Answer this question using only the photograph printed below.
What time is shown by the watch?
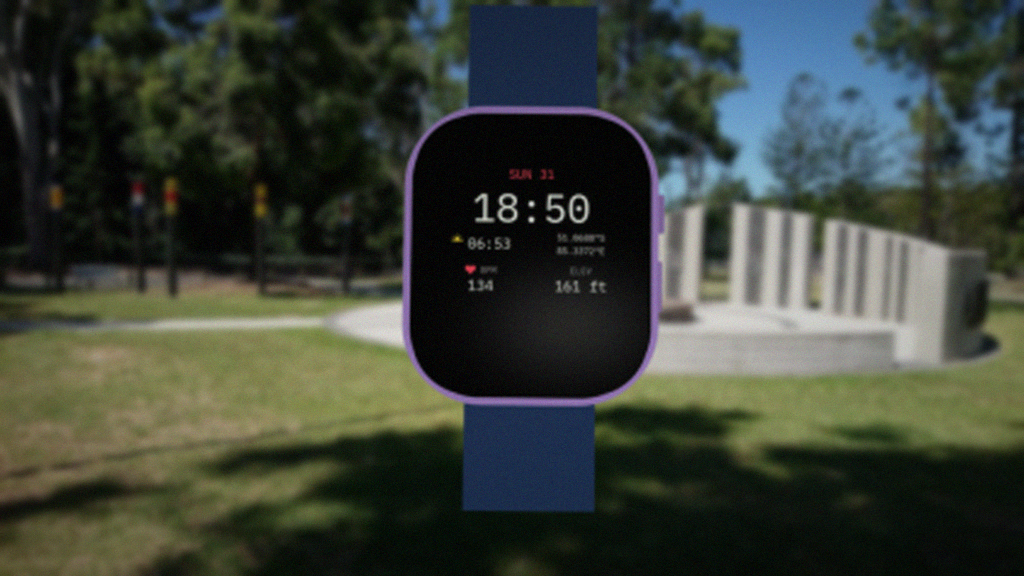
18:50
